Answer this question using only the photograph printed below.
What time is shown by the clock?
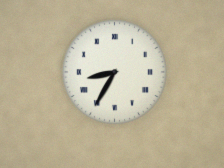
8:35
